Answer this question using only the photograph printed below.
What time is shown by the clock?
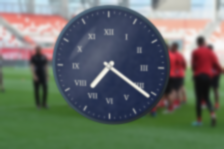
7:21
